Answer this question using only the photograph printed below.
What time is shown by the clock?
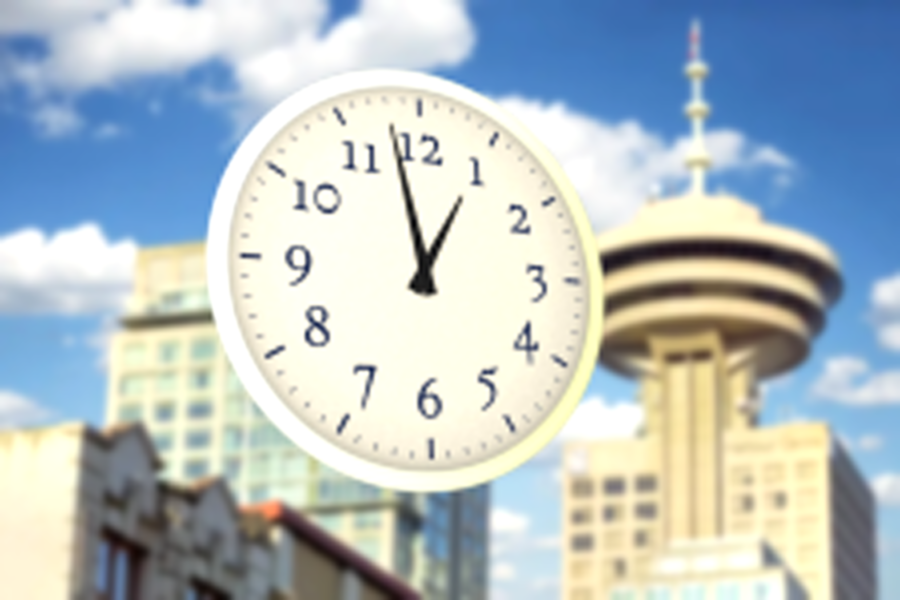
12:58
